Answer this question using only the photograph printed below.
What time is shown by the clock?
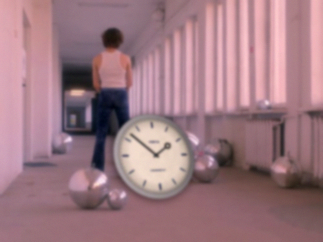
1:52
